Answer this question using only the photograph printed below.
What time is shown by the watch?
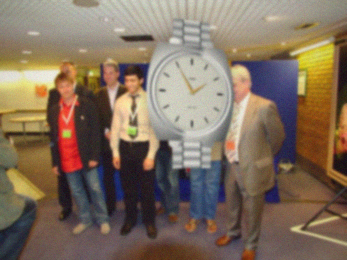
1:55
